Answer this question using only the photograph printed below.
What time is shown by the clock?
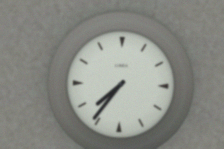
7:36
